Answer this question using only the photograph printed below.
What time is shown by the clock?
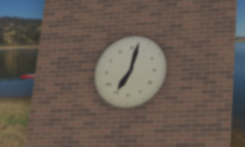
7:02
